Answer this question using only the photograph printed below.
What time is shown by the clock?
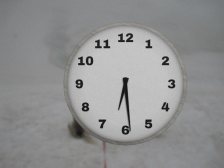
6:29
